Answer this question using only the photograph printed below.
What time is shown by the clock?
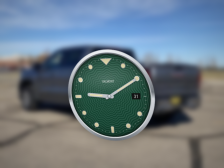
9:10
